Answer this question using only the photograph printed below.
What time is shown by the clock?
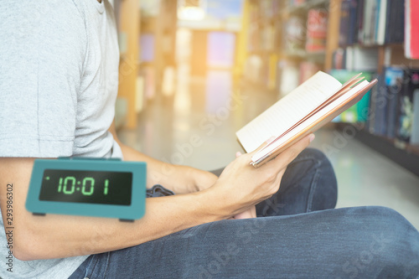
10:01
